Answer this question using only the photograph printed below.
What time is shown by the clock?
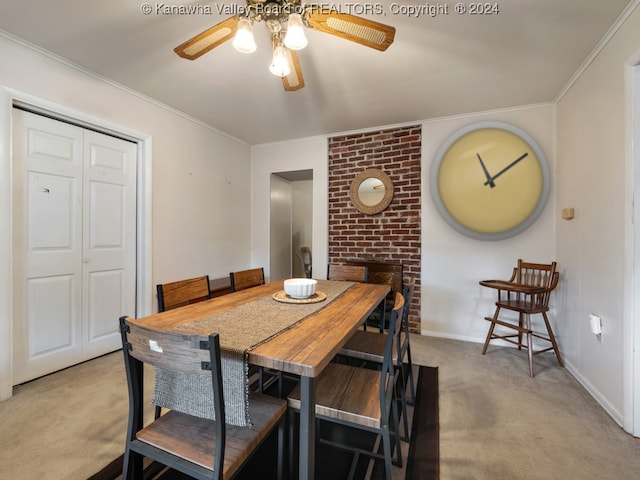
11:09
